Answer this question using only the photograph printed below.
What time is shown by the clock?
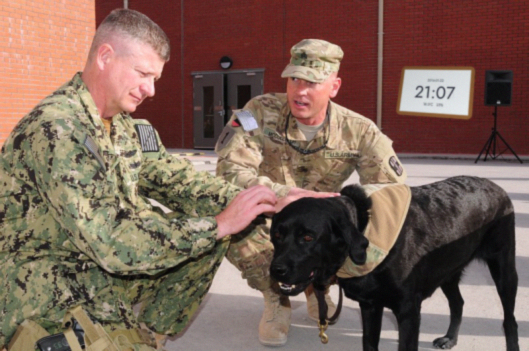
21:07
